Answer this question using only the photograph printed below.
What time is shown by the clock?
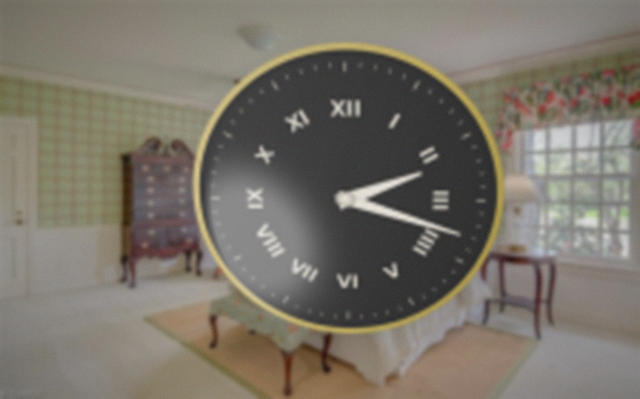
2:18
